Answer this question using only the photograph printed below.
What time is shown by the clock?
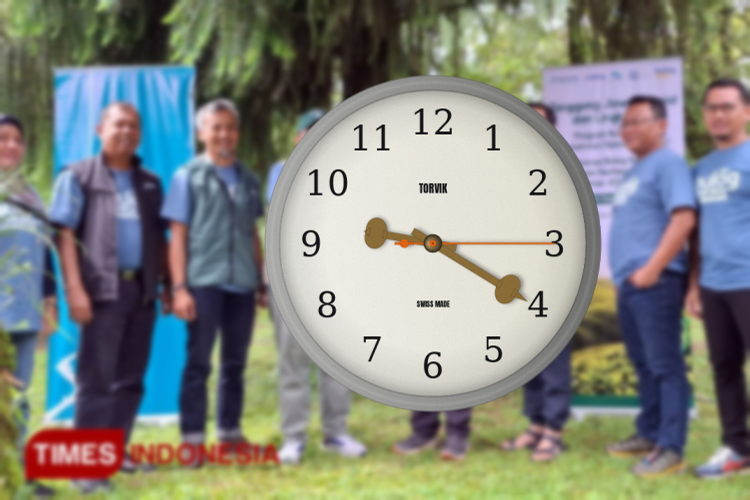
9:20:15
